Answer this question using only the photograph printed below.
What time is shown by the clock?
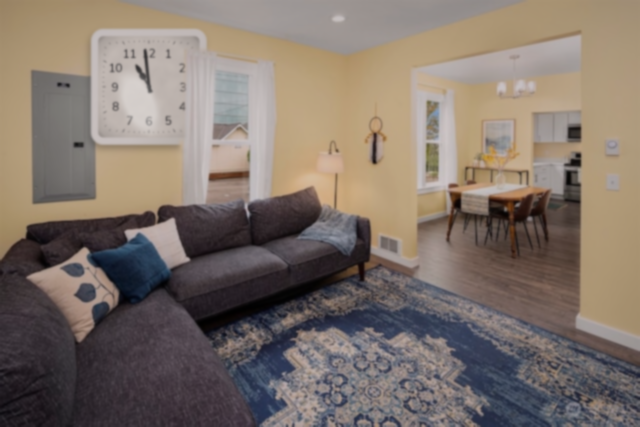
10:59
